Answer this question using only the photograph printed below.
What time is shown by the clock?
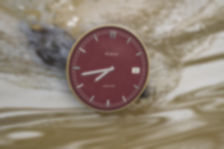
7:43
